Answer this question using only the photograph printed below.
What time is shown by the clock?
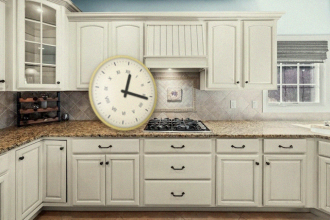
12:16
